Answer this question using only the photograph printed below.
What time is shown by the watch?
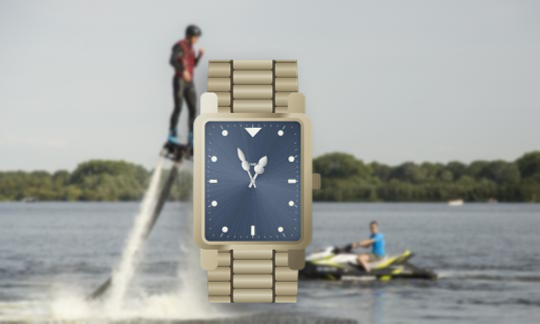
12:56
